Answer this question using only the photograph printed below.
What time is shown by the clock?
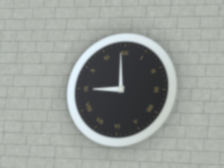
8:59
